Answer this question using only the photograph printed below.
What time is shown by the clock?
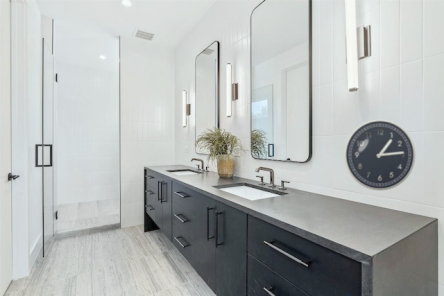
1:14
